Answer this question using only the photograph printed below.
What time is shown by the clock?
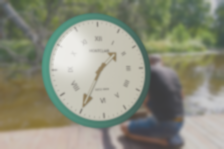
1:35
